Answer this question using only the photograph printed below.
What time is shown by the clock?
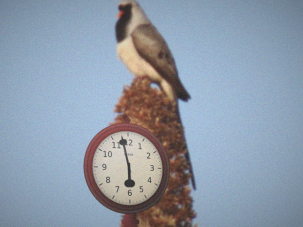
5:58
